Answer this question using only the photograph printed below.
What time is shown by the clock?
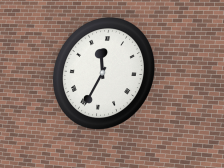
11:34
